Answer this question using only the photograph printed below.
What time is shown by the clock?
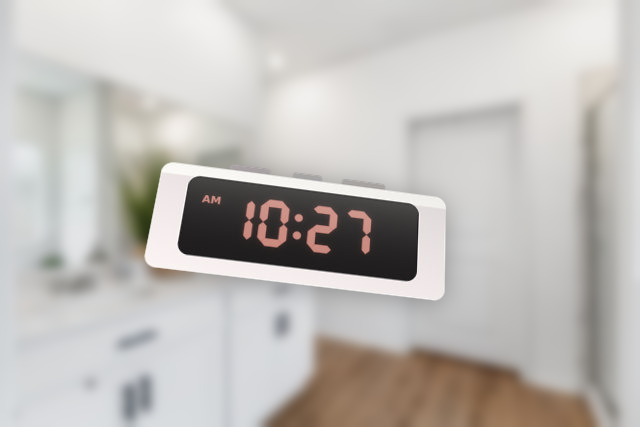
10:27
